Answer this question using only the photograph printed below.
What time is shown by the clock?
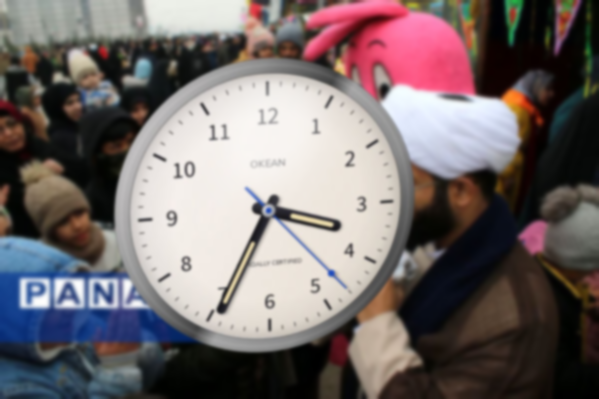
3:34:23
